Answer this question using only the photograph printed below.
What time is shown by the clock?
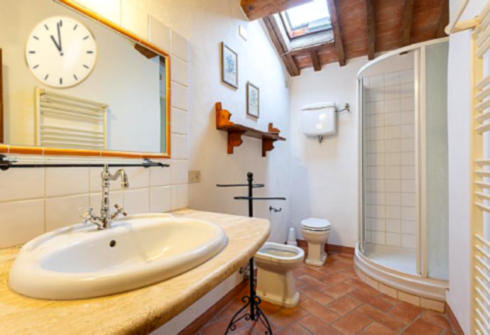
10:59
